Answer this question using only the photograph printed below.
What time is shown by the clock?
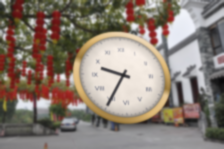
9:35
